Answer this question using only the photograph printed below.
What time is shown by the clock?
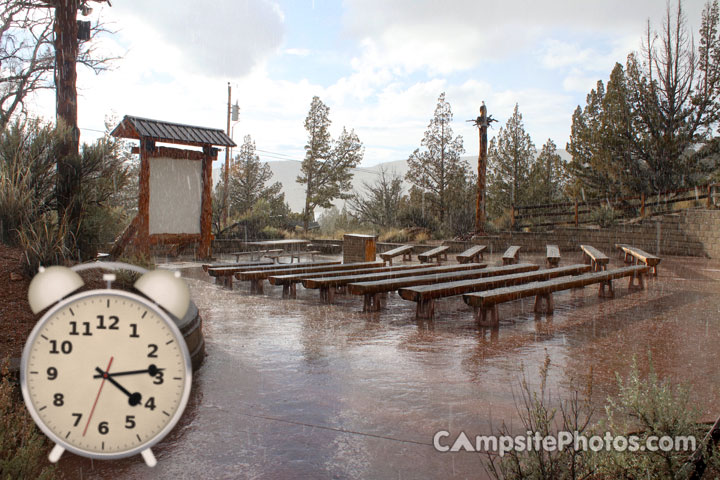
4:13:33
